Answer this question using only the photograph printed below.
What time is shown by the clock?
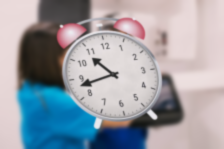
10:43
